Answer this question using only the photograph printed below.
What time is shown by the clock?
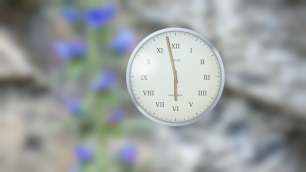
5:58
